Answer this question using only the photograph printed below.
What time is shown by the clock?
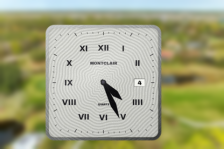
4:26
